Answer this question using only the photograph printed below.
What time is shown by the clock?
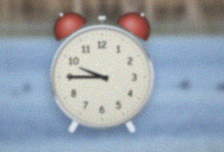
9:45
